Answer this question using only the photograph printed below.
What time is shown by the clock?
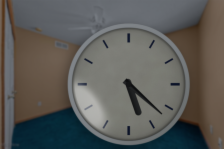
5:22
